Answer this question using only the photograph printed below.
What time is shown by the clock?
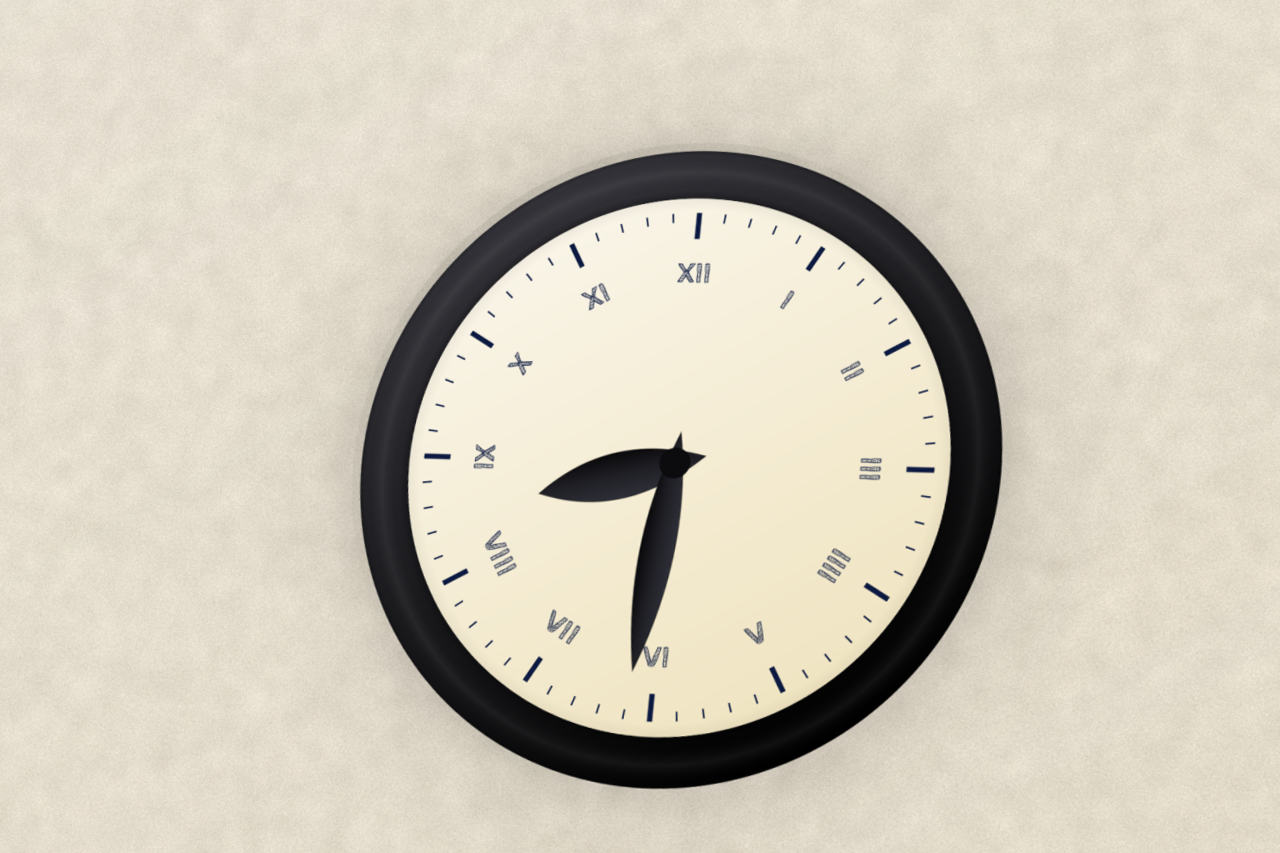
8:31
